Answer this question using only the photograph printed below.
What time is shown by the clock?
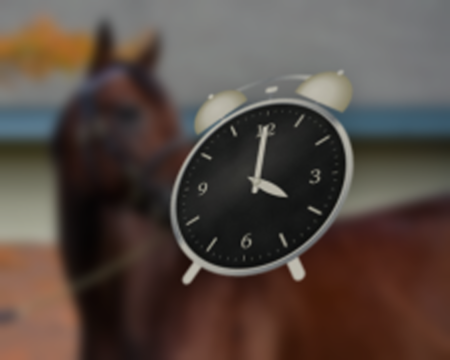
4:00
